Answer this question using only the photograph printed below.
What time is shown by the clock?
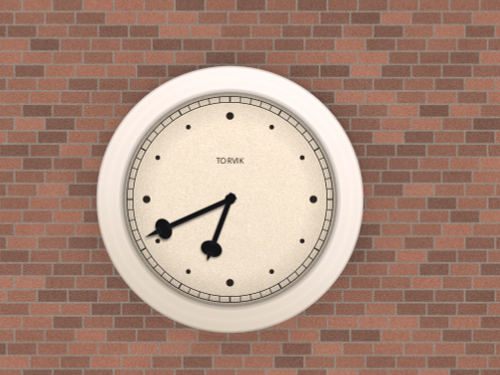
6:41
